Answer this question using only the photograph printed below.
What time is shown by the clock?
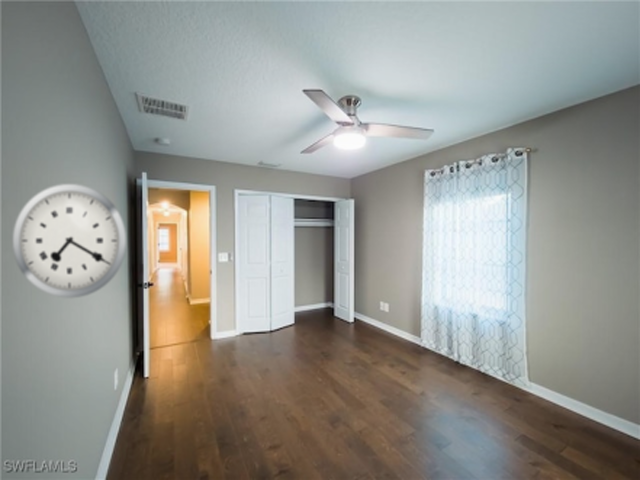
7:20
